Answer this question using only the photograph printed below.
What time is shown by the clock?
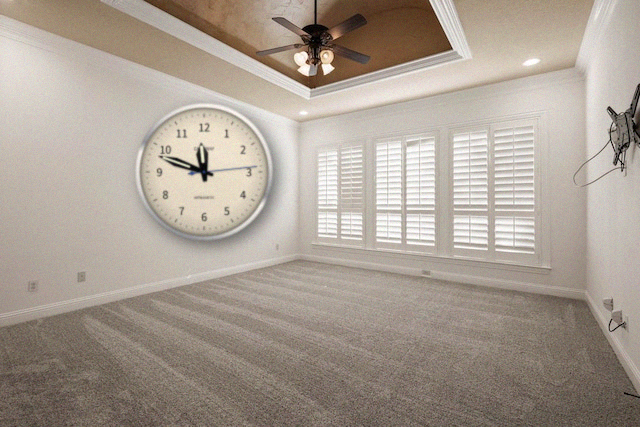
11:48:14
